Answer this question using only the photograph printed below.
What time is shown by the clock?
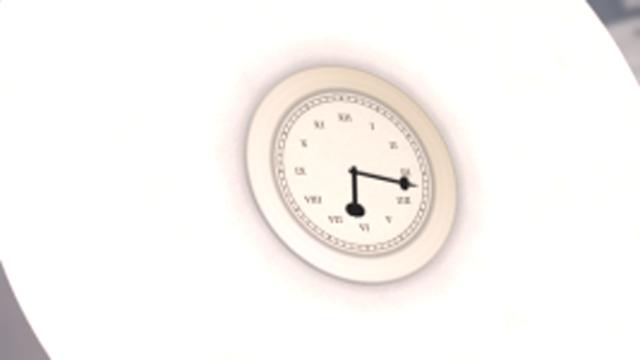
6:17
